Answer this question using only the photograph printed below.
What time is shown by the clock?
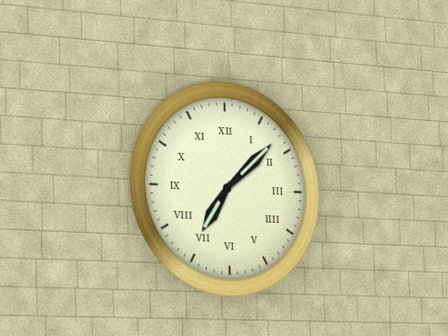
7:08
